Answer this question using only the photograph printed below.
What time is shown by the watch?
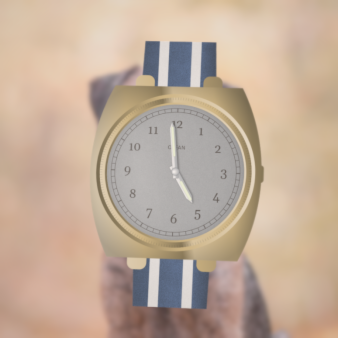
4:59
